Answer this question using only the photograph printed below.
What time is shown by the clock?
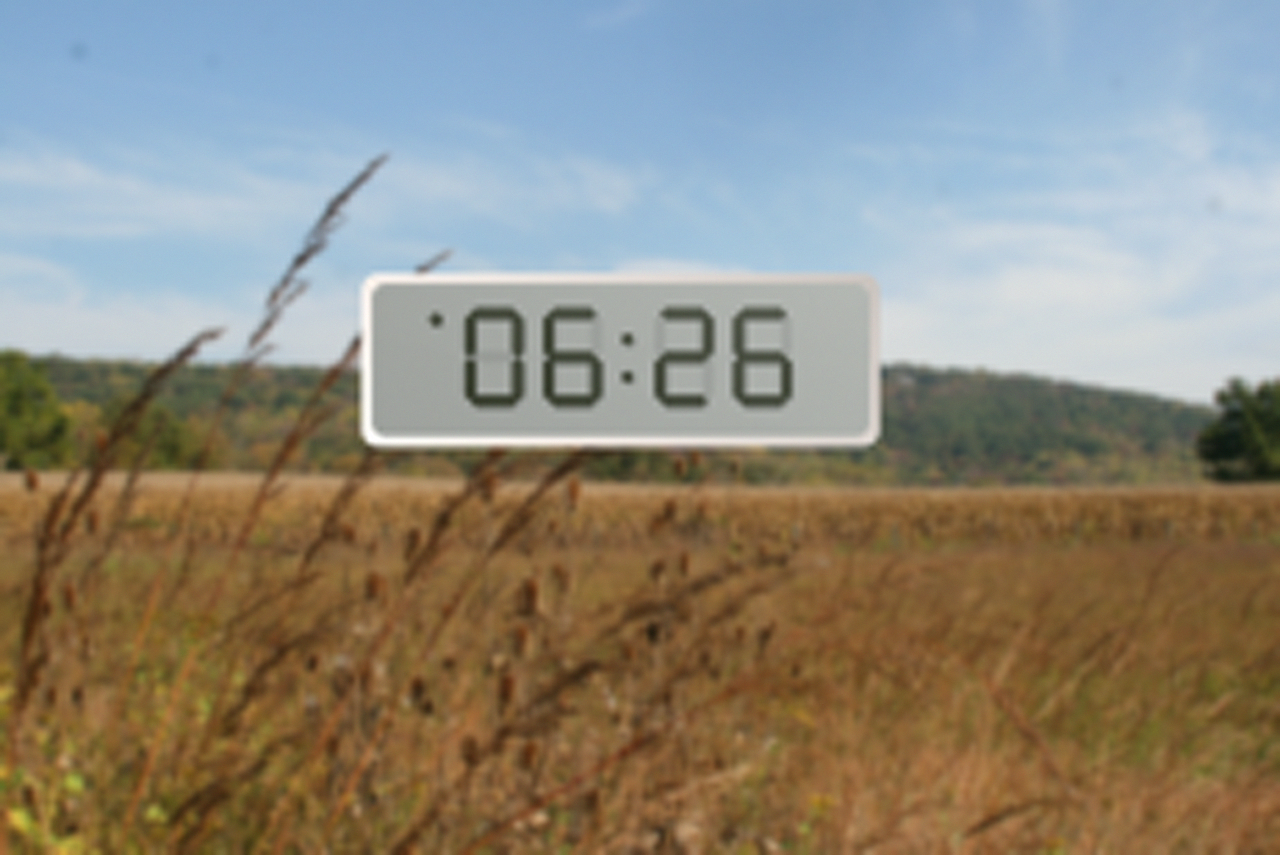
6:26
